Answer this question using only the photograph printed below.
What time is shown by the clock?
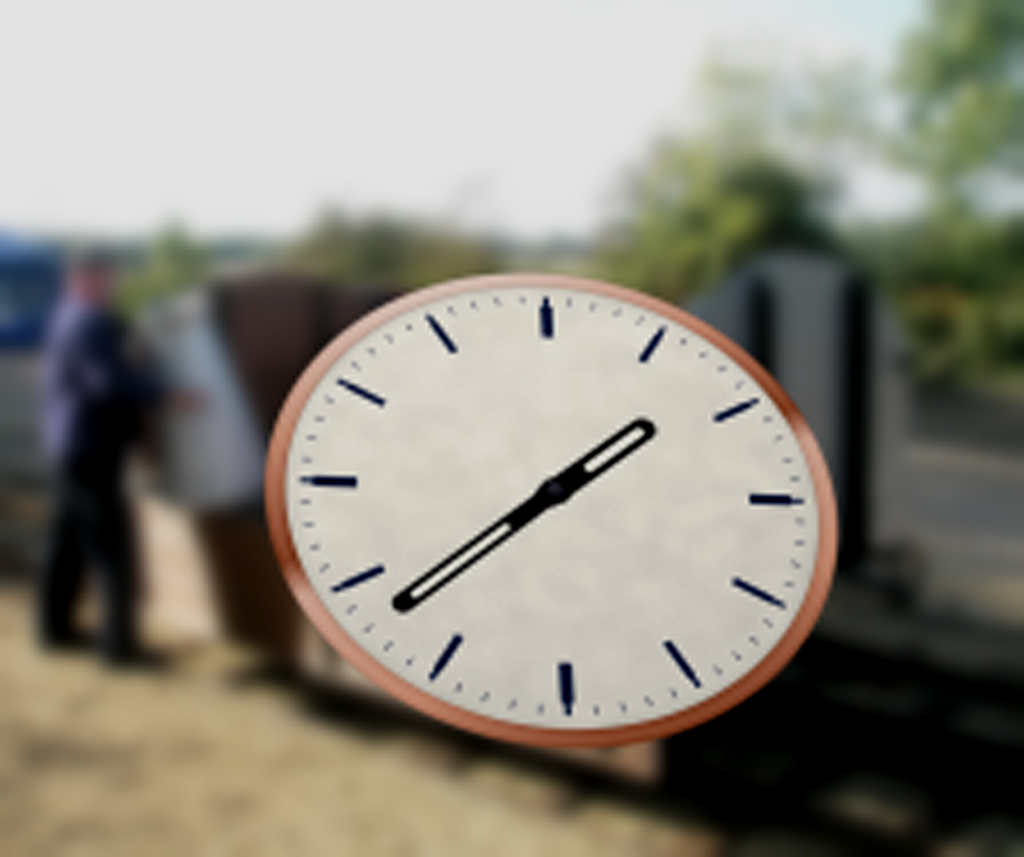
1:38
